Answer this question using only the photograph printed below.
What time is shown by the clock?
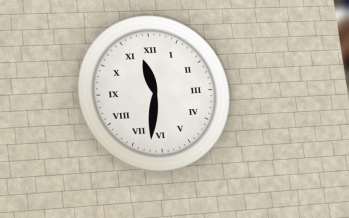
11:32
